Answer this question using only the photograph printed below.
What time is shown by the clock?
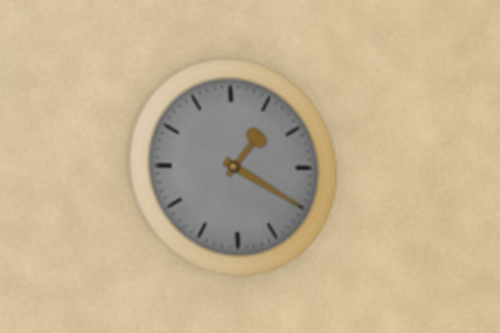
1:20
